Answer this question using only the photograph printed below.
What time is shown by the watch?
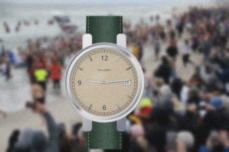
9:14
